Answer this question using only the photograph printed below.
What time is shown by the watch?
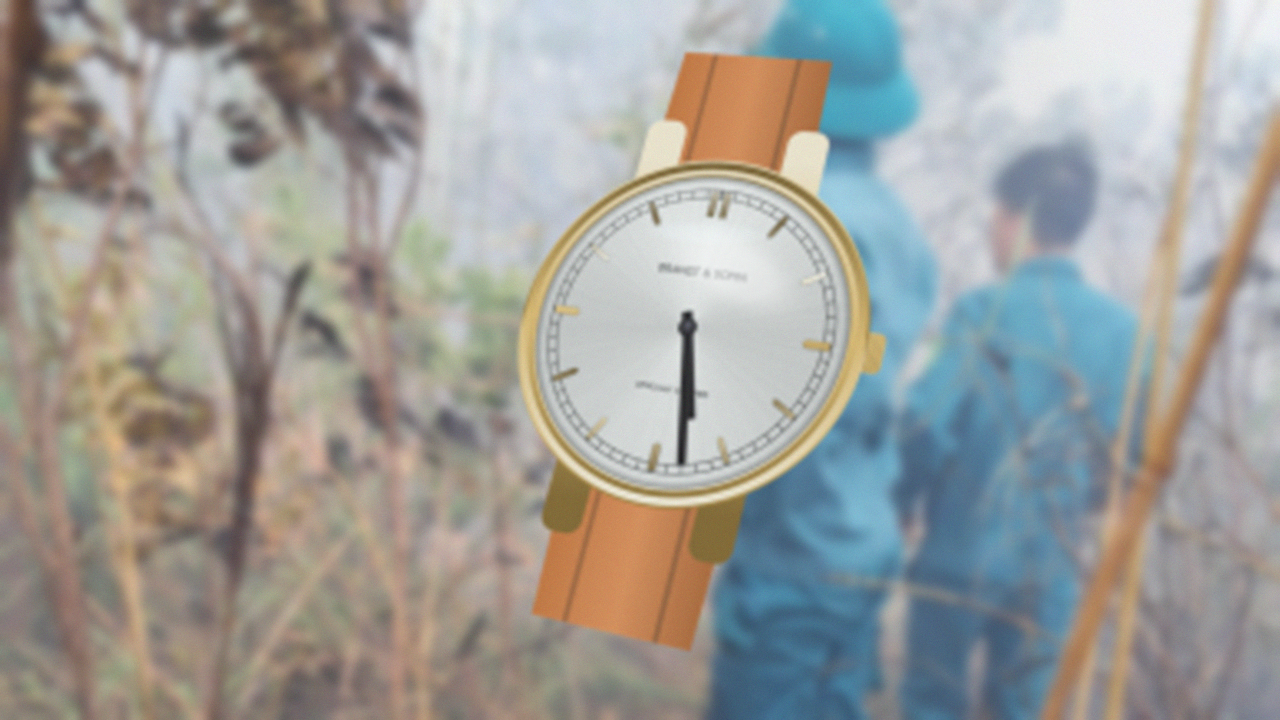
5:28
